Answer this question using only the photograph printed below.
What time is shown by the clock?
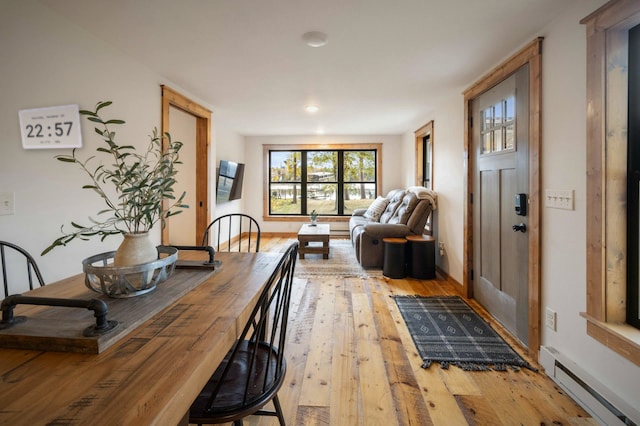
22:57
